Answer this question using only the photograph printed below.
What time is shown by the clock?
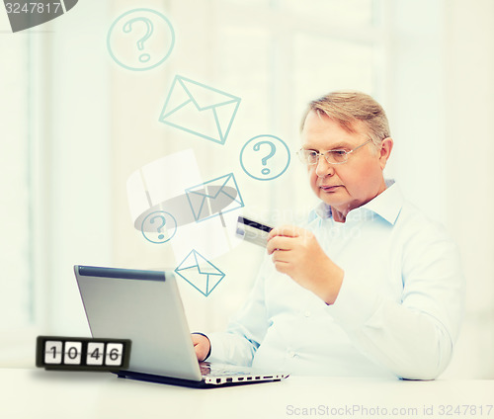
10:46
